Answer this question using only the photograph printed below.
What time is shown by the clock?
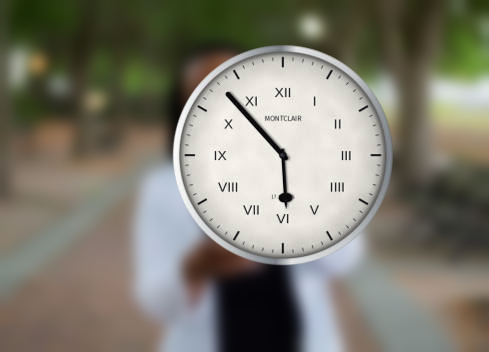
5:53
